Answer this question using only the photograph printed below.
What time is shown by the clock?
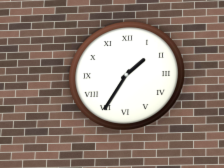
1:35
